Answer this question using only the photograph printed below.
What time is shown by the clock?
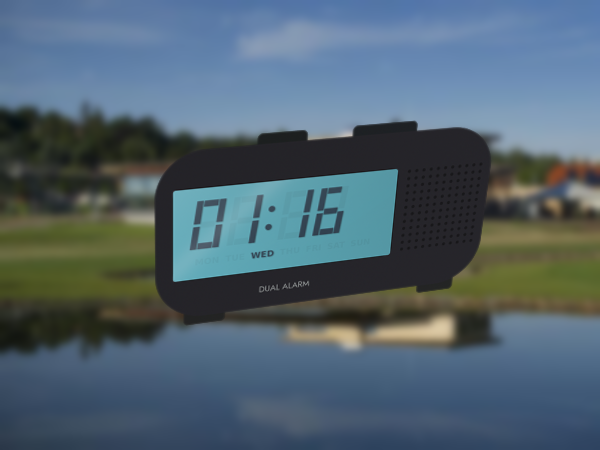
1:16
